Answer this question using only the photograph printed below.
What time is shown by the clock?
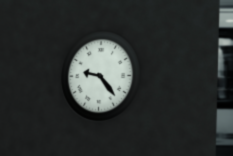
9:23
